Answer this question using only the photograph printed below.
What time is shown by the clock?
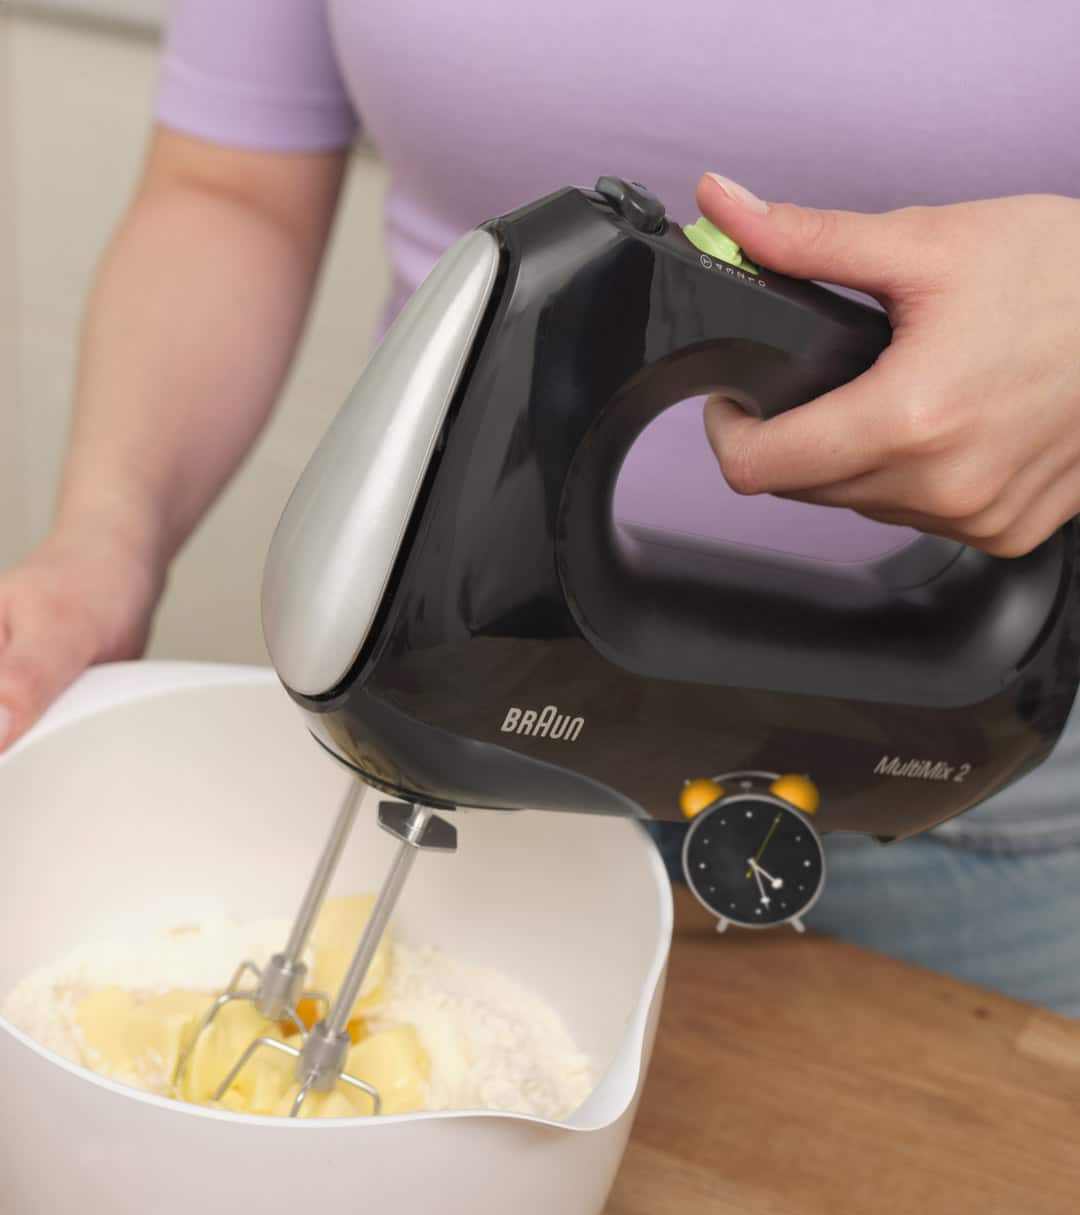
4:28:05
